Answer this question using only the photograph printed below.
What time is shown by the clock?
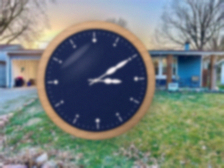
3:10
